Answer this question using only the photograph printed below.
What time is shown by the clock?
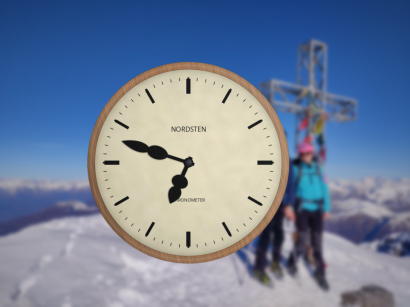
6:48
